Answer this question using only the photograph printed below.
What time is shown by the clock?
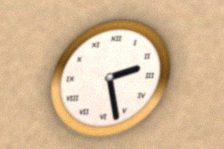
2:27
